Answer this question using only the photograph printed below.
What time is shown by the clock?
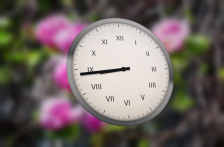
8:44
